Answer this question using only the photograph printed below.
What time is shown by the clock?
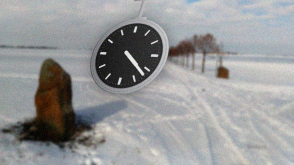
4:22
